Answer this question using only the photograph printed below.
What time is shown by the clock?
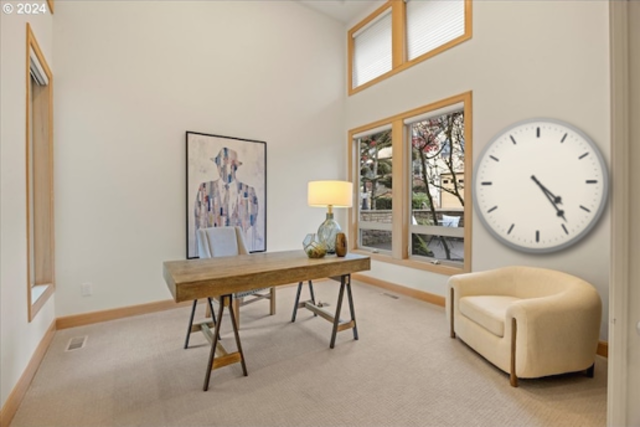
4:24
